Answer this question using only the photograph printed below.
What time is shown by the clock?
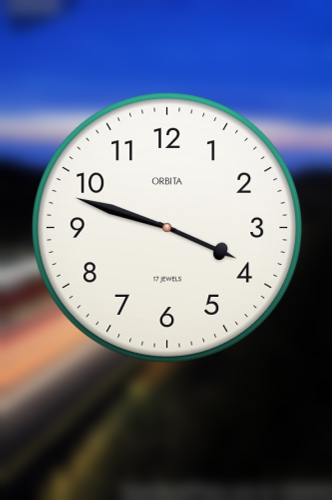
3:48
